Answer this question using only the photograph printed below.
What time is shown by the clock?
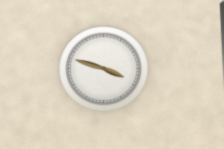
3:48
